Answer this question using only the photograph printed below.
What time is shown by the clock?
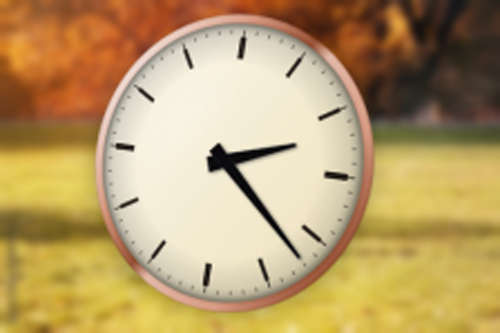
2:22
